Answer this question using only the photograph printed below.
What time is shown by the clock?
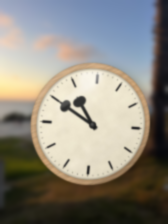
10:50
